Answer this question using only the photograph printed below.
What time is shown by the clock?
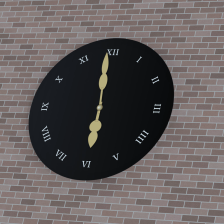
5:59
